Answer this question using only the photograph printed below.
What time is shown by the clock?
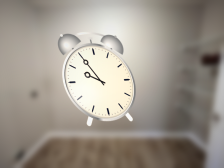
9:55
